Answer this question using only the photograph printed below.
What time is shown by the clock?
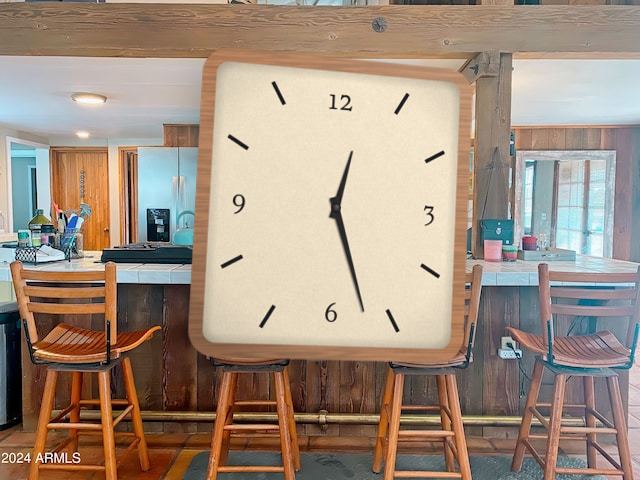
12:27
